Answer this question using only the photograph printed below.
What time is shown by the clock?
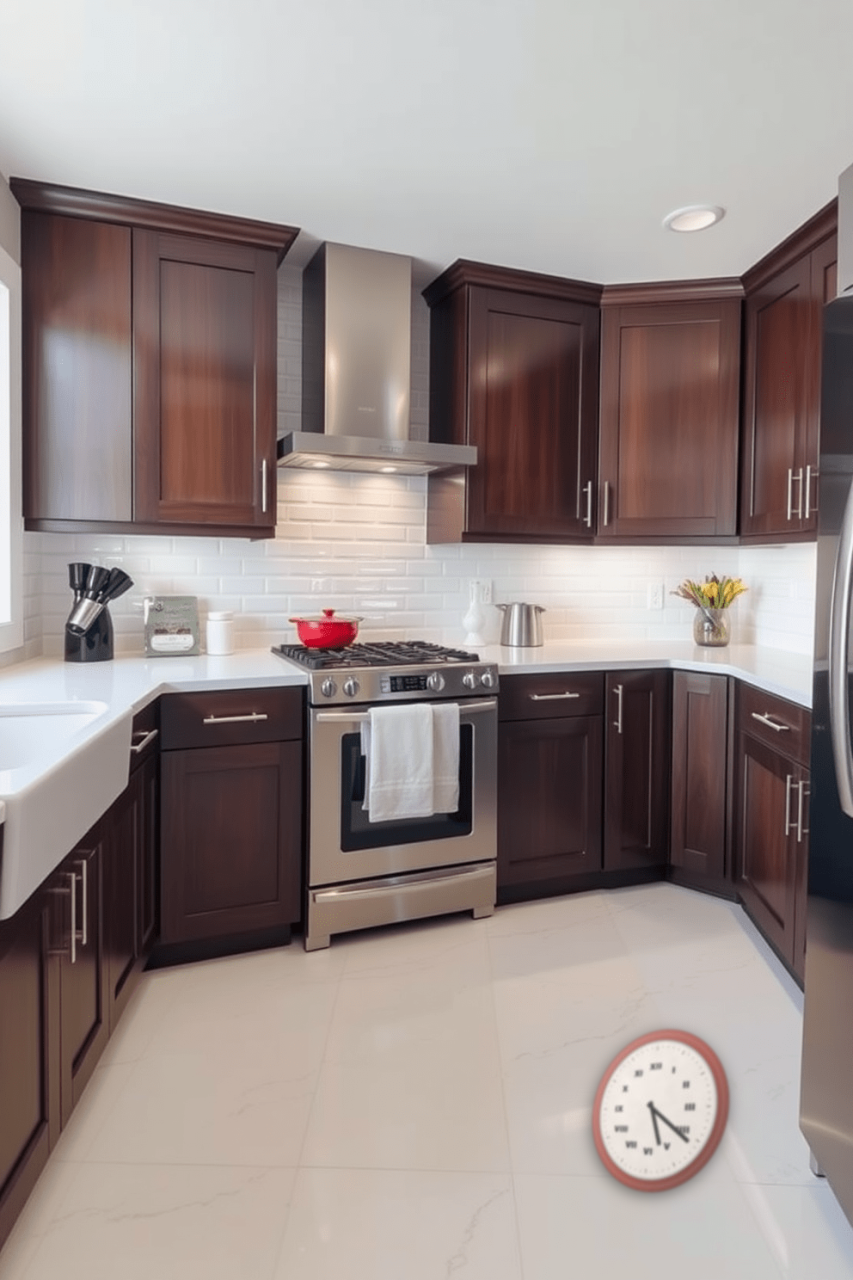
5:21
